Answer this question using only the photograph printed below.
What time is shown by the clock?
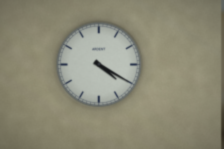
4:20
